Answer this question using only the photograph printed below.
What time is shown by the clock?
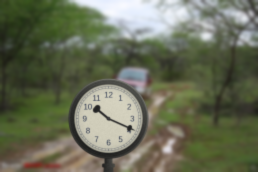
10:19
